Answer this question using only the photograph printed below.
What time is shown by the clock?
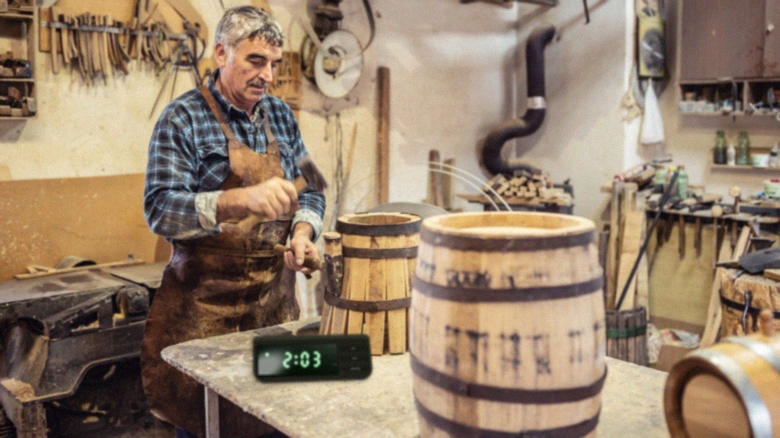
2:03
